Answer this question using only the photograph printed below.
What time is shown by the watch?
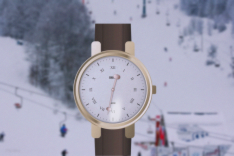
12:32
